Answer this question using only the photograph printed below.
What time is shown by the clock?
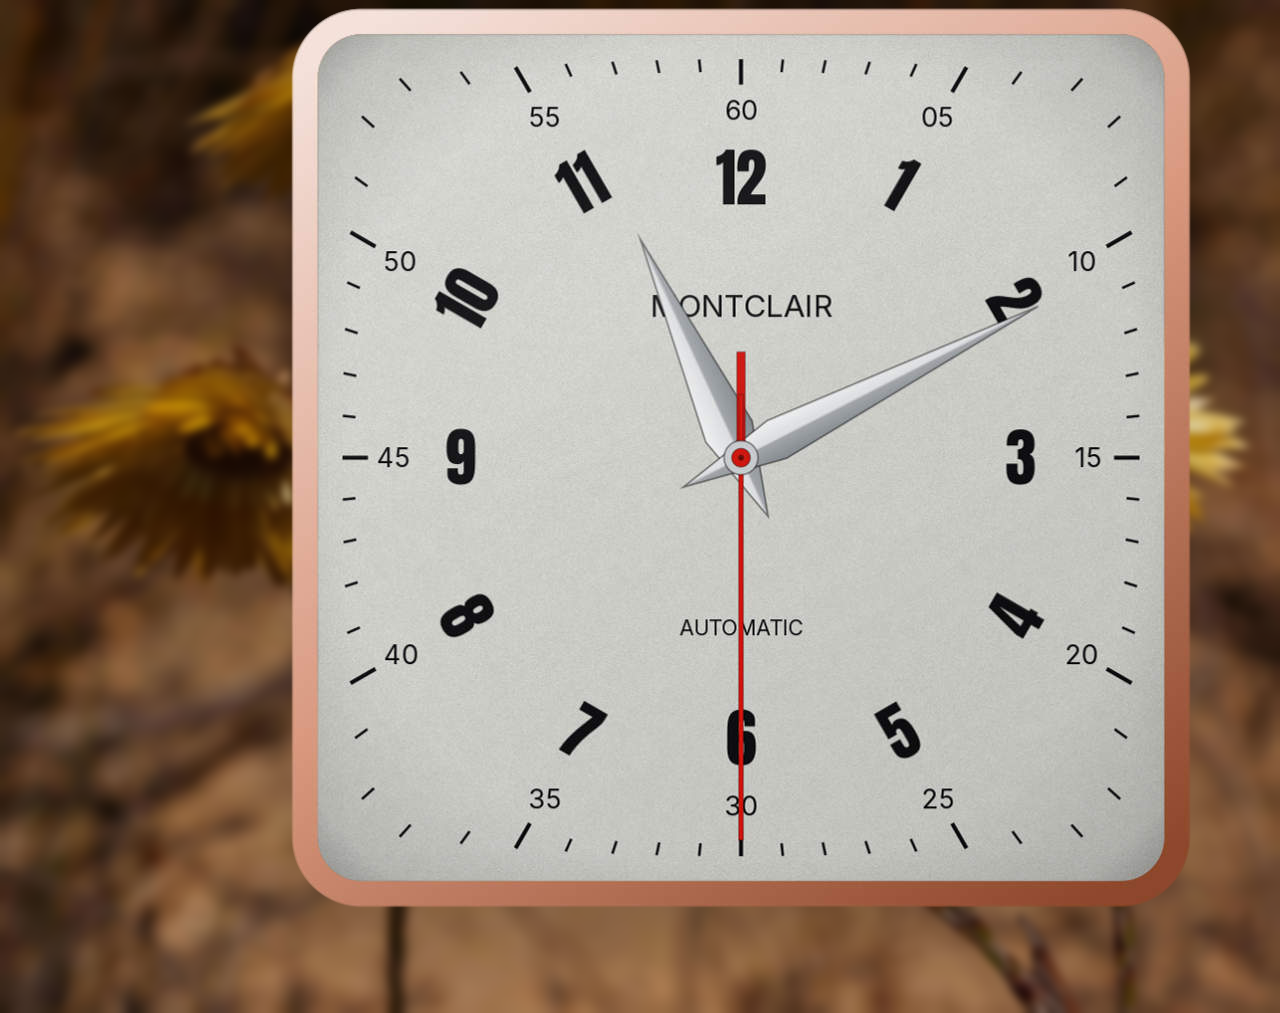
11:10:30
